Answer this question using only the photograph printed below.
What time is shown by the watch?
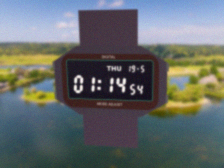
1:14:54
